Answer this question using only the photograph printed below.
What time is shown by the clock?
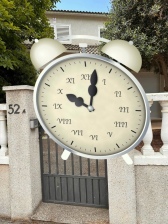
10:02
